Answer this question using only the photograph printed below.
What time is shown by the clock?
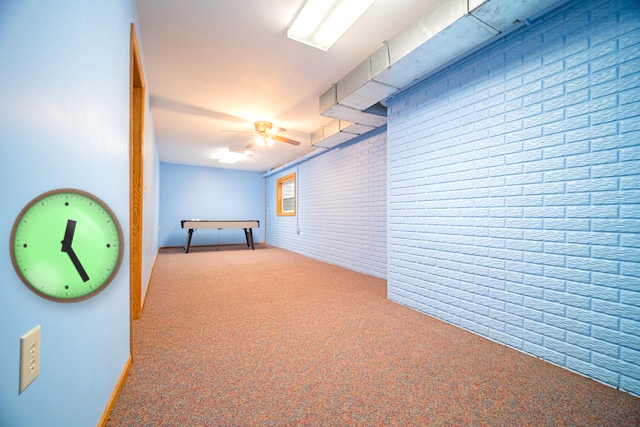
12:25
